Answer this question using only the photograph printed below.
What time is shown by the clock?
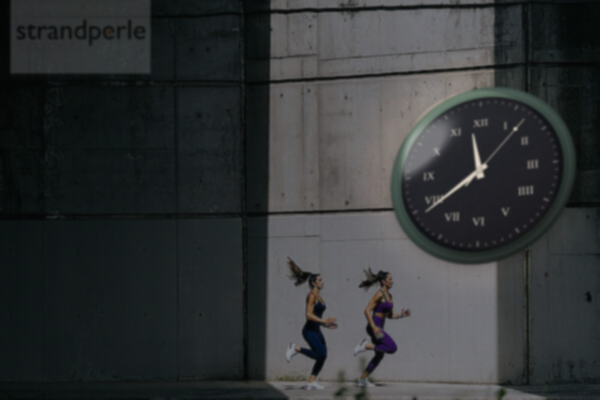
11:39:07
